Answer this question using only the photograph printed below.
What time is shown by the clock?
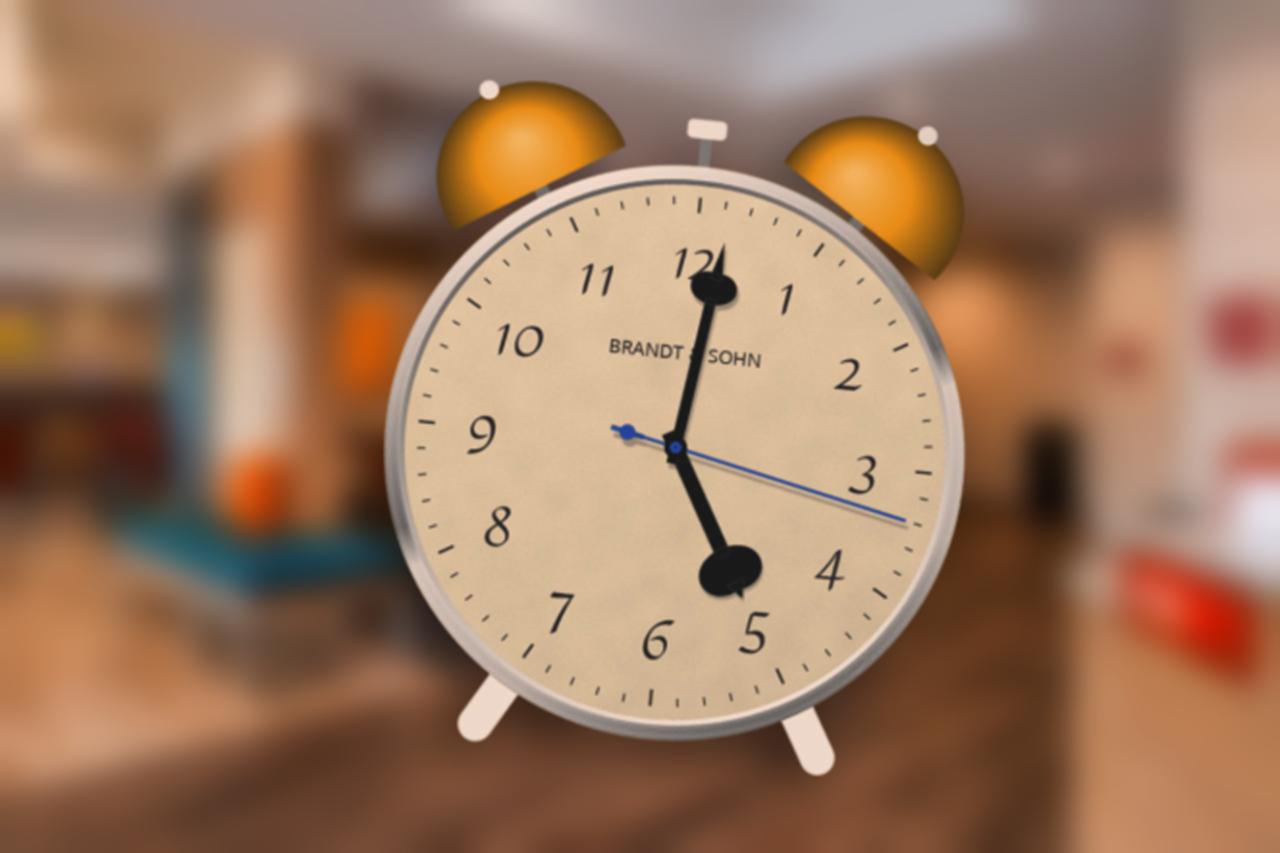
5:01:17
